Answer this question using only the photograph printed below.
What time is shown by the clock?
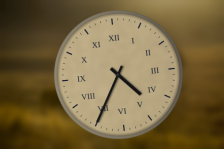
4:35
